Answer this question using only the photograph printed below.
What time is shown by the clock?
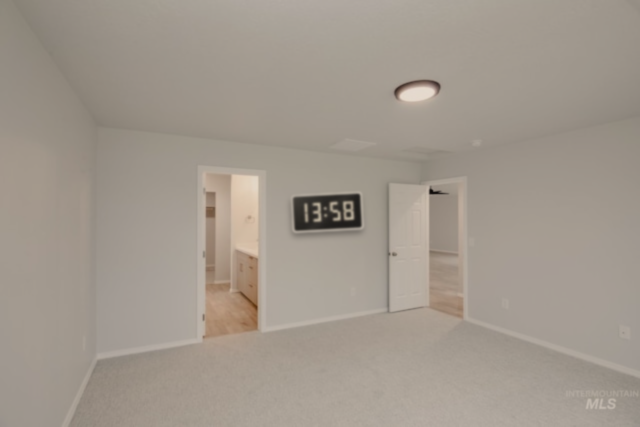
13:58
